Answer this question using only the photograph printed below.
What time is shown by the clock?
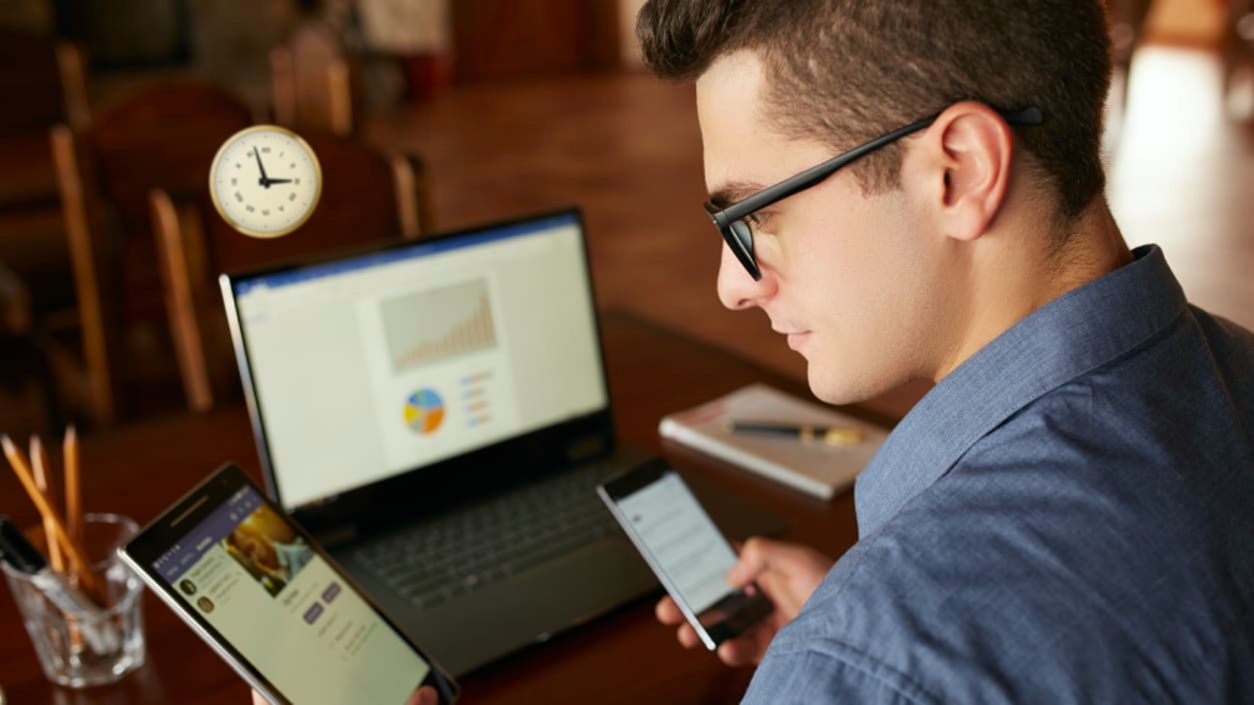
2:57
